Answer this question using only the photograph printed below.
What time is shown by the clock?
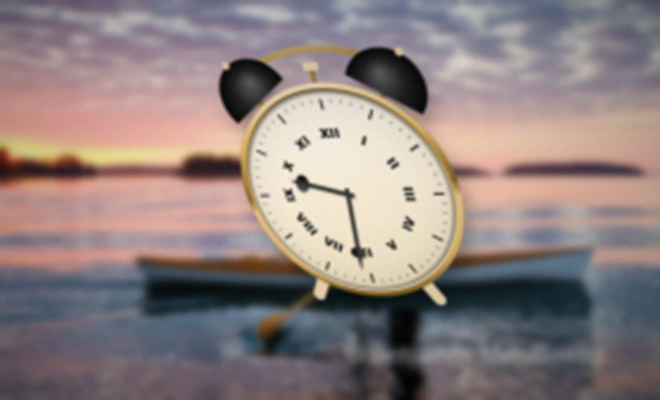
9:31
